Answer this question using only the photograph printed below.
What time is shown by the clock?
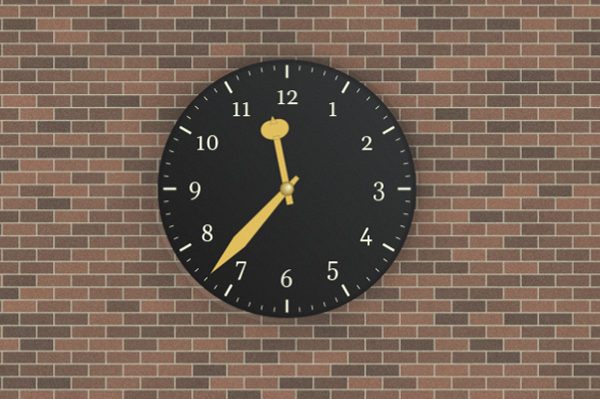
11:37
